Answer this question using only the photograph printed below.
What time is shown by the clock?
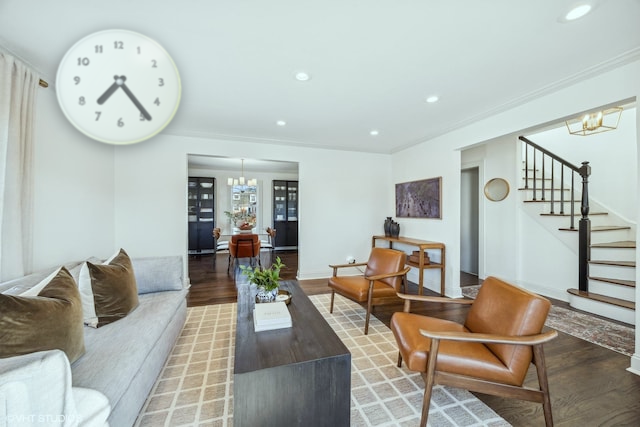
7:24
